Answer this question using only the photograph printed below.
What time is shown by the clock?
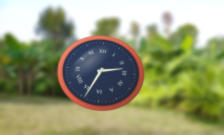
2:34
